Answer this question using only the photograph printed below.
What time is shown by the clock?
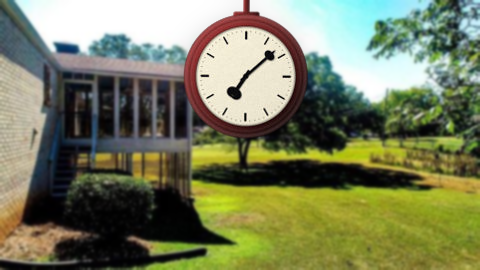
7:08
